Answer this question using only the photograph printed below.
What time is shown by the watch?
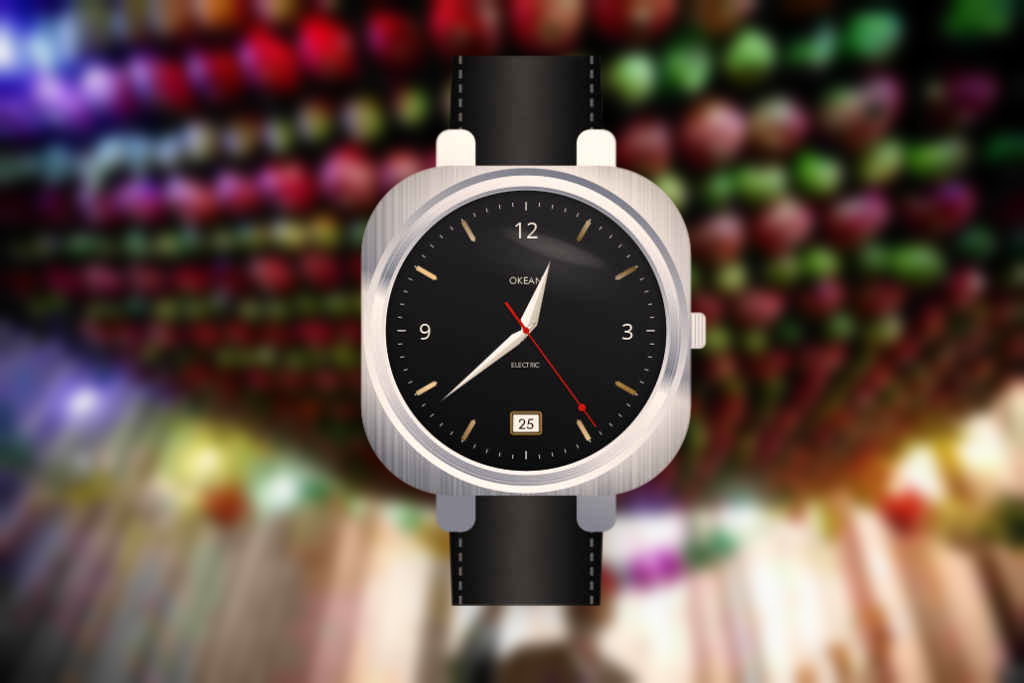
12:38:24
